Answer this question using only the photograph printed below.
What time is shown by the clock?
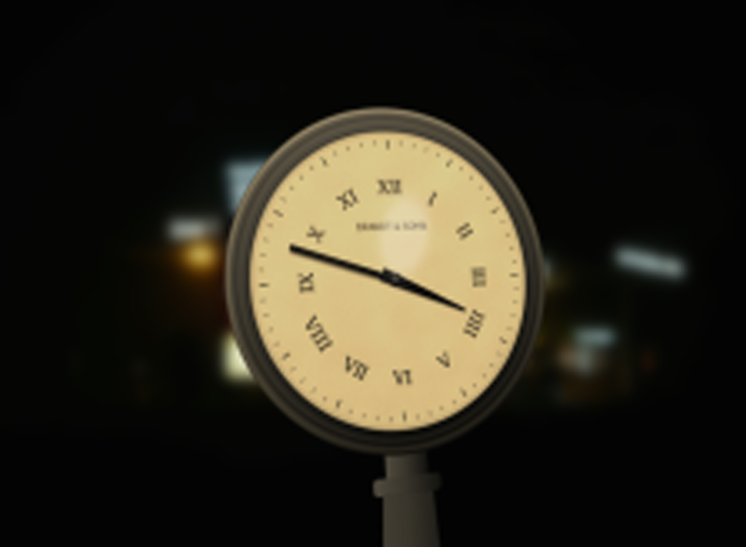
3:48
